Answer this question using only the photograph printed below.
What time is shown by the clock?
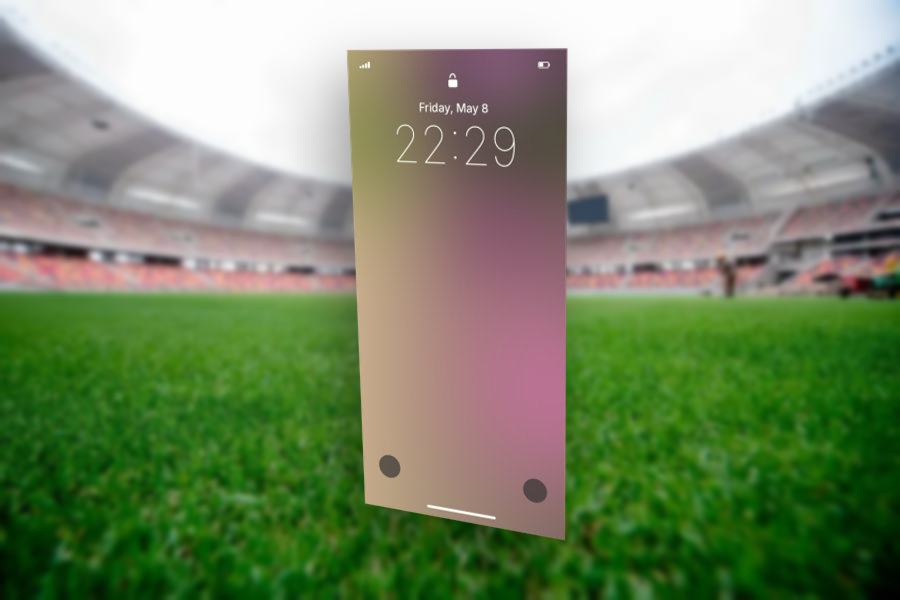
22:29
